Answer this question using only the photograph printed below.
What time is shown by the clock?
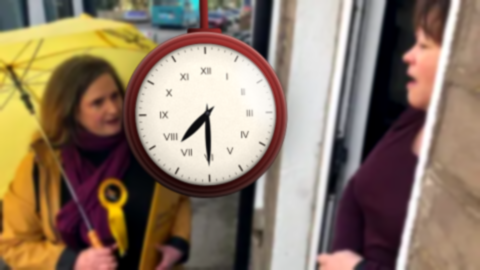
7:30
